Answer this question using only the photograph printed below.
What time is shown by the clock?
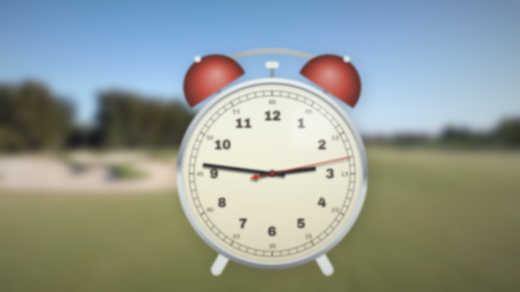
2:46:13
